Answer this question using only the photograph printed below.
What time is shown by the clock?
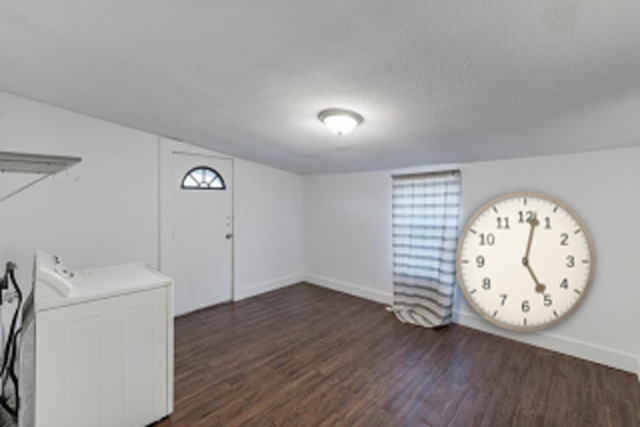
5:02
